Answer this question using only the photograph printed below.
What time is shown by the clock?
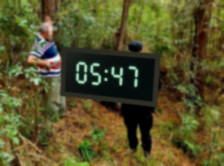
5:47
